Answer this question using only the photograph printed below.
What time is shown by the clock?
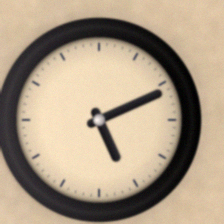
5:11
